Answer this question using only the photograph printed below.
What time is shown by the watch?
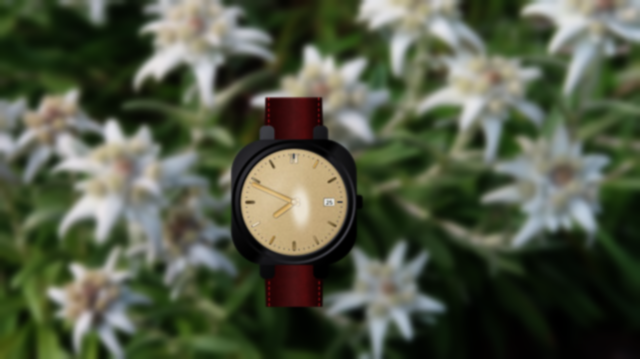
7:49
